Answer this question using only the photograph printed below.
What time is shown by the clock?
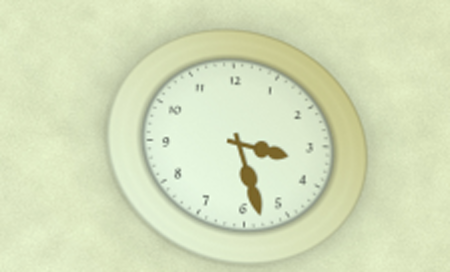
3:28
